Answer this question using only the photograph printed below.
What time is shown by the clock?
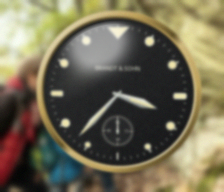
3:37
